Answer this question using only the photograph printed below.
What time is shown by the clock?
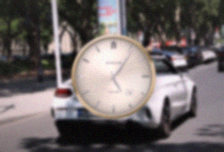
5:06
